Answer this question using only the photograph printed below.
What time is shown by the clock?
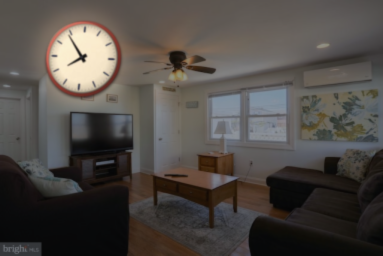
7:54
